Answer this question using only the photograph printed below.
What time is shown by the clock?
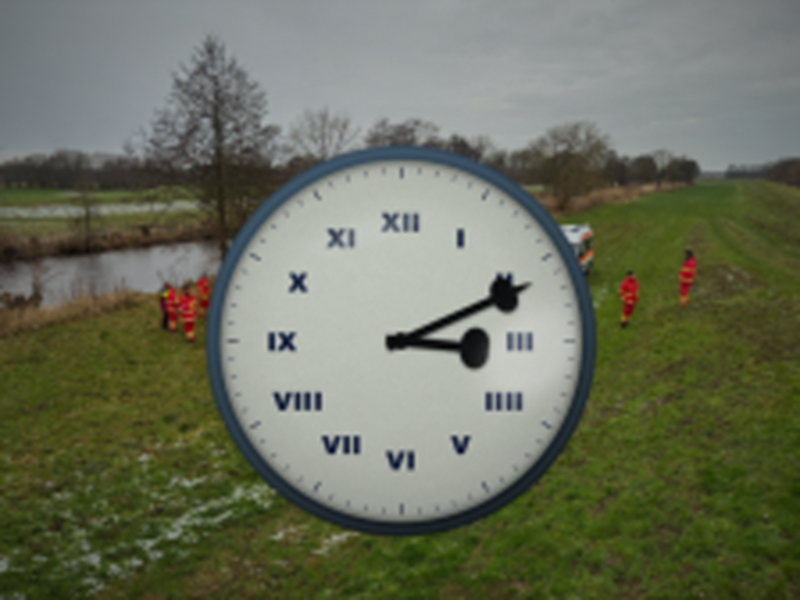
3:11
